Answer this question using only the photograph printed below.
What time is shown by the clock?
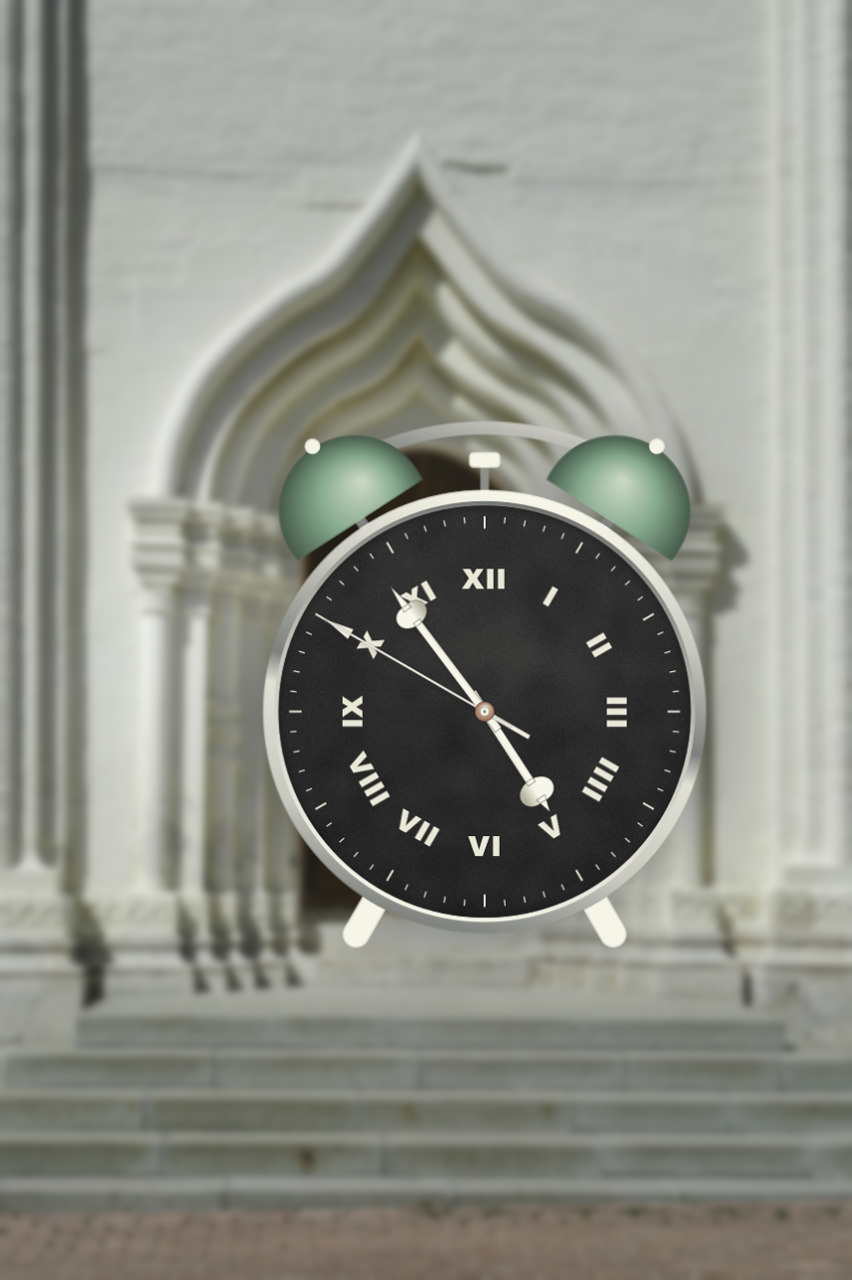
4:53:50
